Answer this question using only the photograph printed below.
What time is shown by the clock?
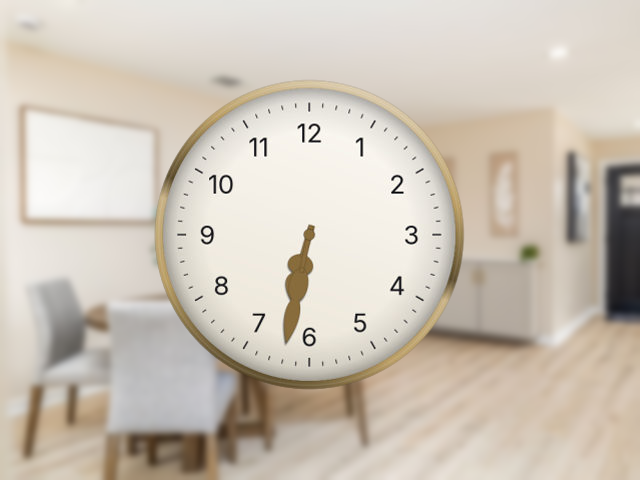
6:32
